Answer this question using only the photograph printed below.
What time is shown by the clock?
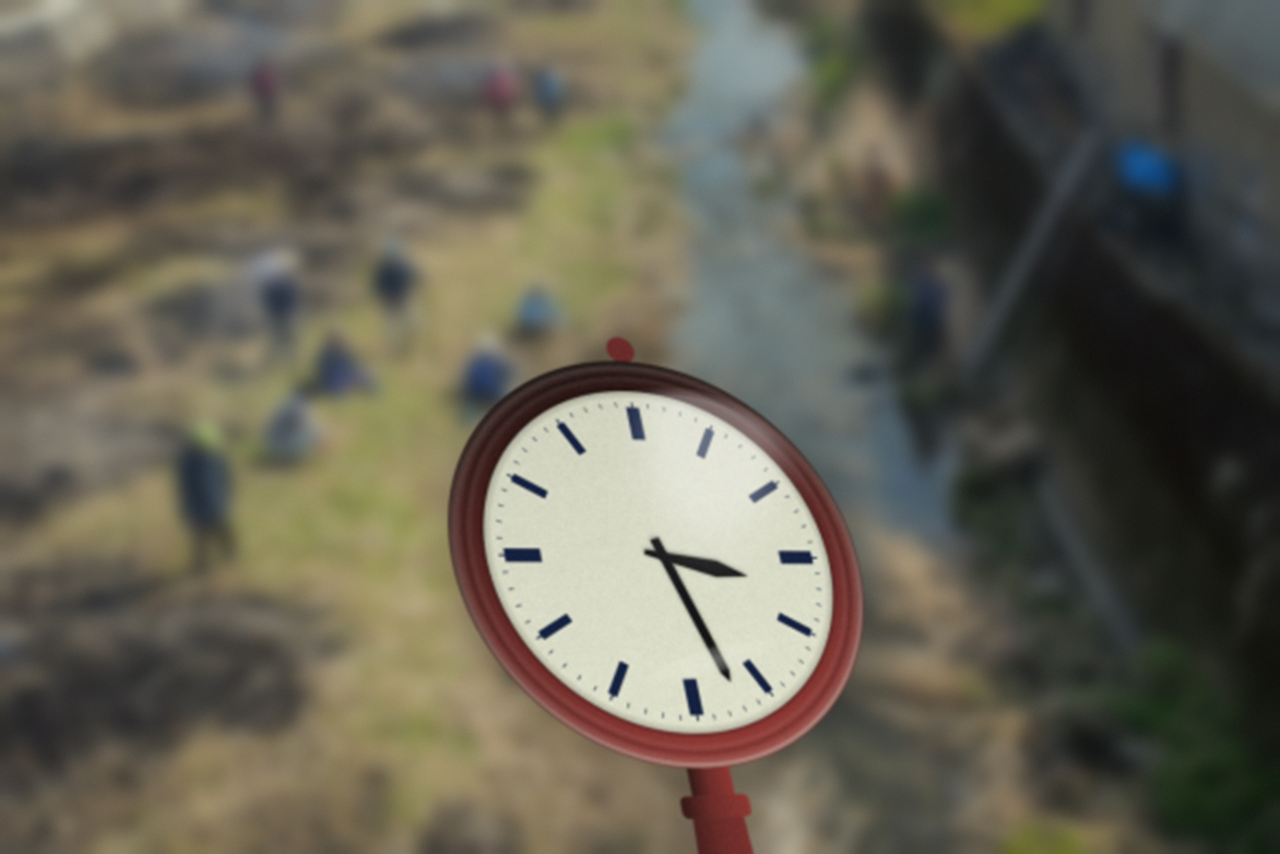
3:27
